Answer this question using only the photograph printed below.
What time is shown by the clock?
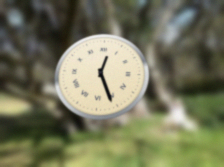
12:26
